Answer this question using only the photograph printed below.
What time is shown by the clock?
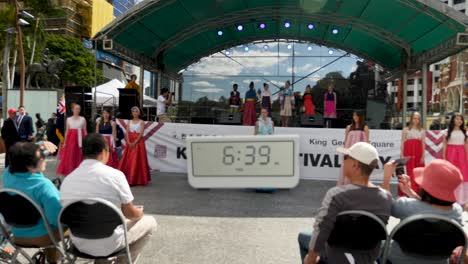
6:39
